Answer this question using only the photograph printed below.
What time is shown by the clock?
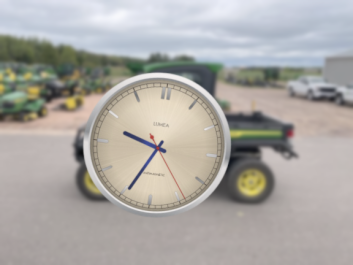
9:34:24
